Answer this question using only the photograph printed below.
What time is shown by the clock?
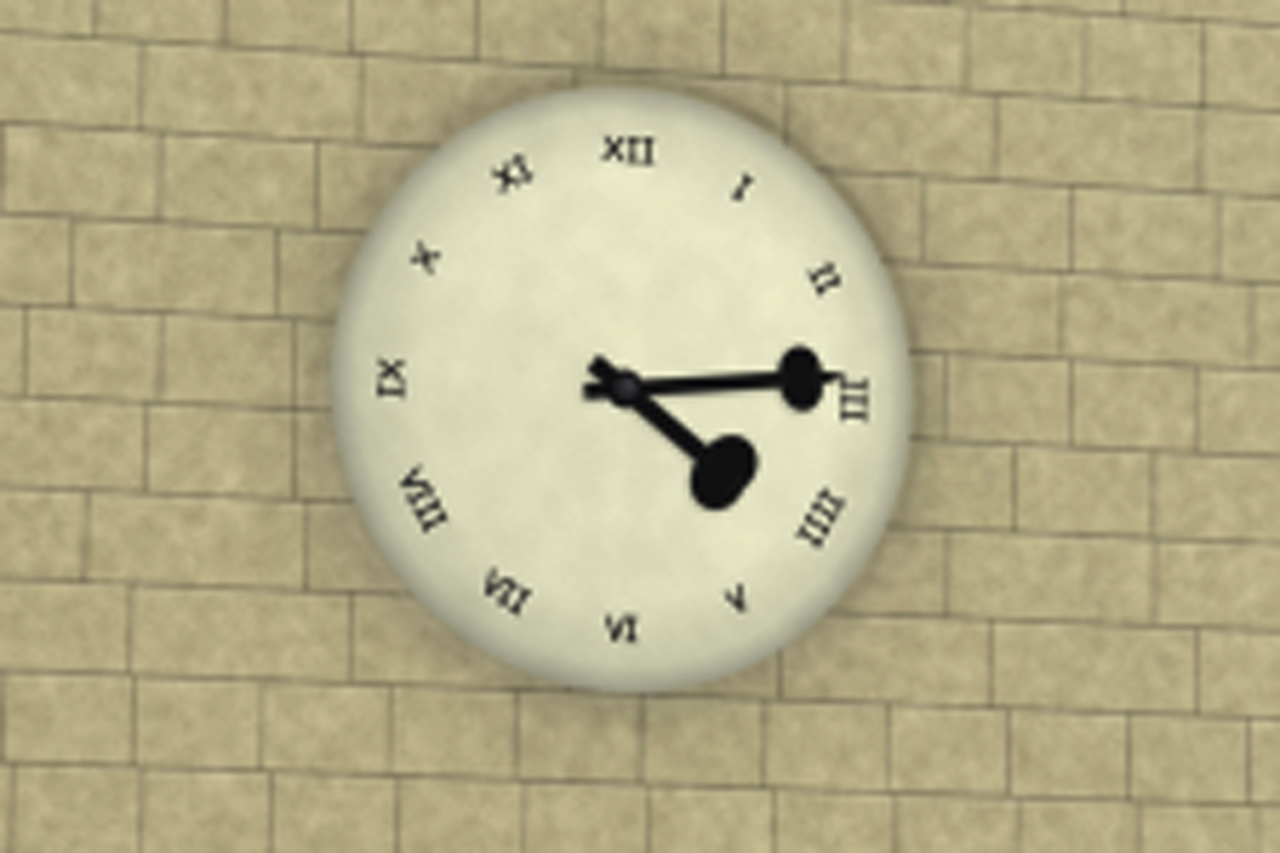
4:14
